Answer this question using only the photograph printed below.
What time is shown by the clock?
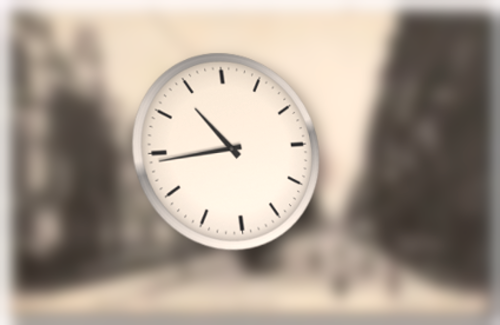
10:44
